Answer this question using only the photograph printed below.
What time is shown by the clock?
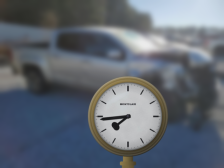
7:44
